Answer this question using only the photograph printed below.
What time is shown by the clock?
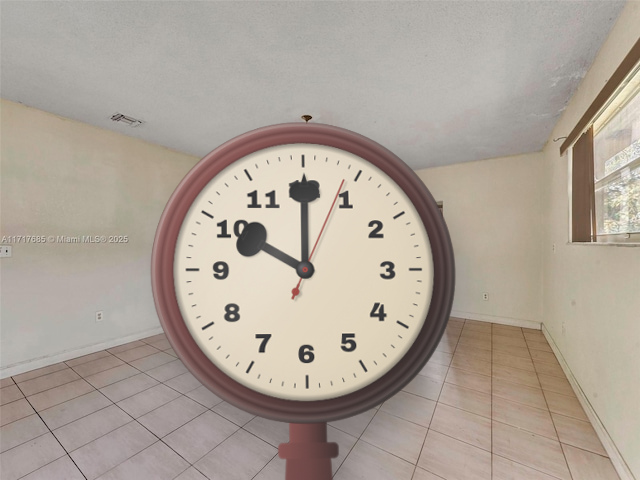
10:00:04
